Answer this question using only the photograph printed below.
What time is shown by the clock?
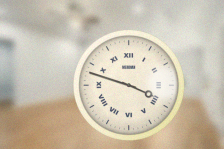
3:48
